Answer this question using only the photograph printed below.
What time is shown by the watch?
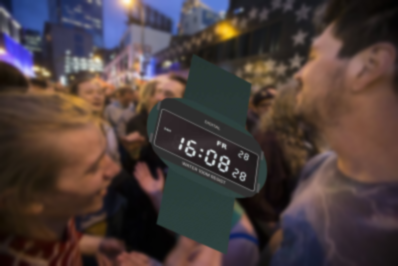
16:08
